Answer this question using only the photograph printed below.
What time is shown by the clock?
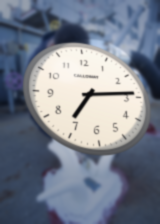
7:14
